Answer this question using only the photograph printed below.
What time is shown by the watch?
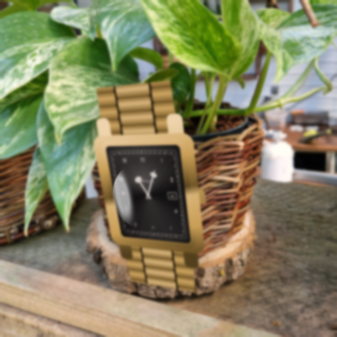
11:04
